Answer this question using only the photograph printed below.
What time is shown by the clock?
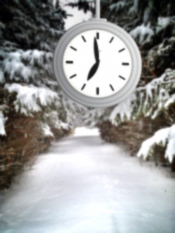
6:59
